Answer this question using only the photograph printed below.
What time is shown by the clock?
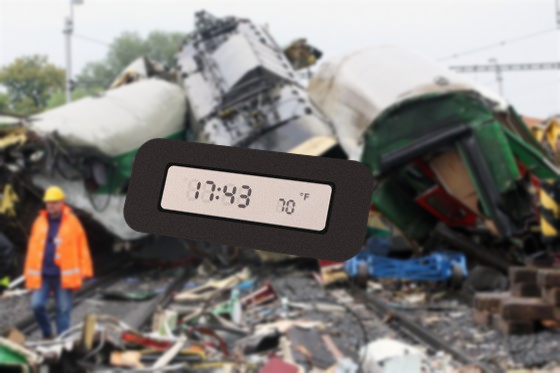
17:43
